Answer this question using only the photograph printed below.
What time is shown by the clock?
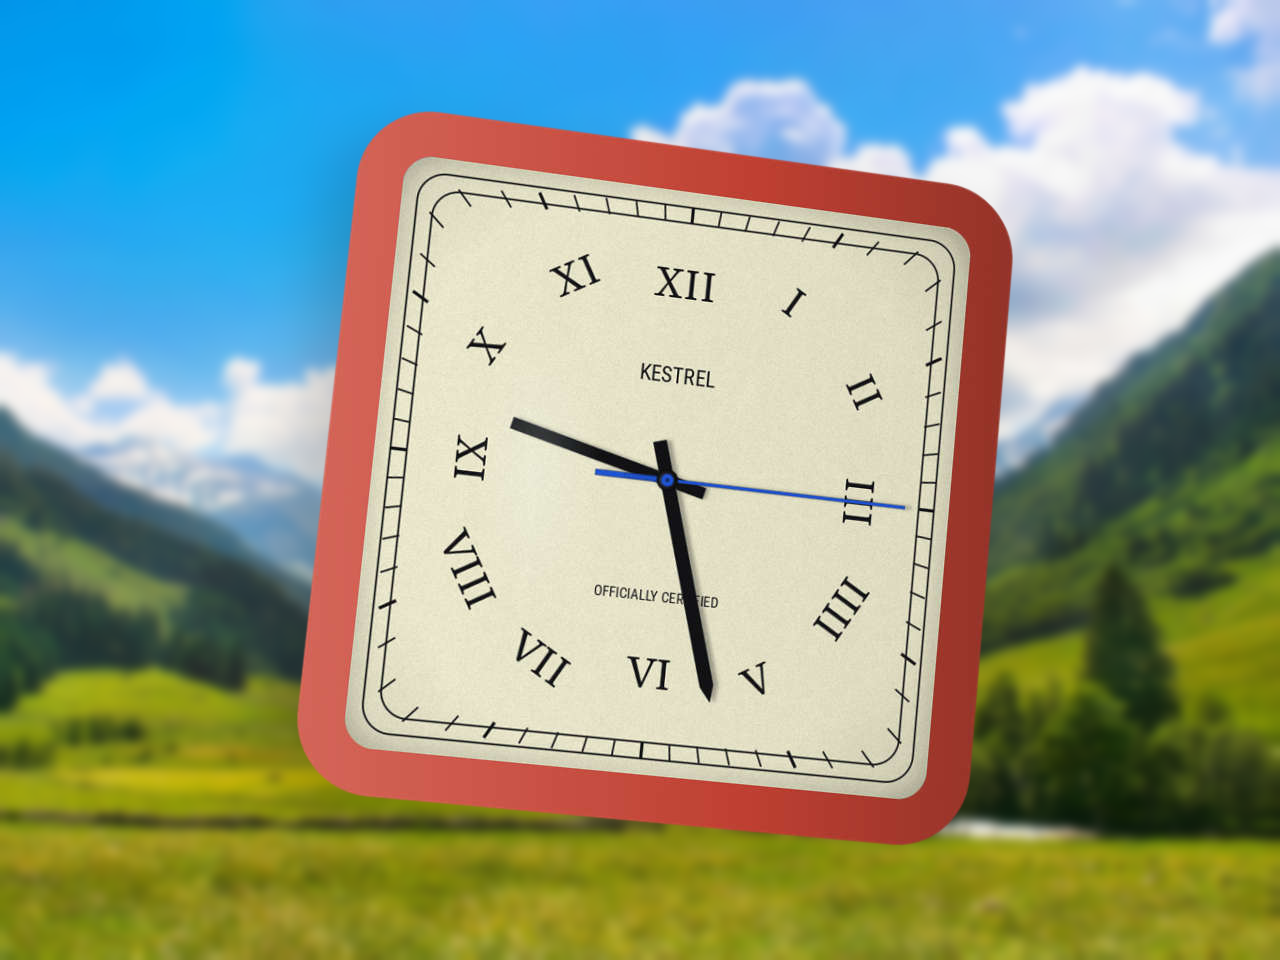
9:27:15
